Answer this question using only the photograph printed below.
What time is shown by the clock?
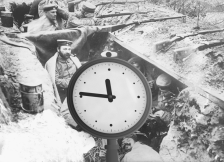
11:46
